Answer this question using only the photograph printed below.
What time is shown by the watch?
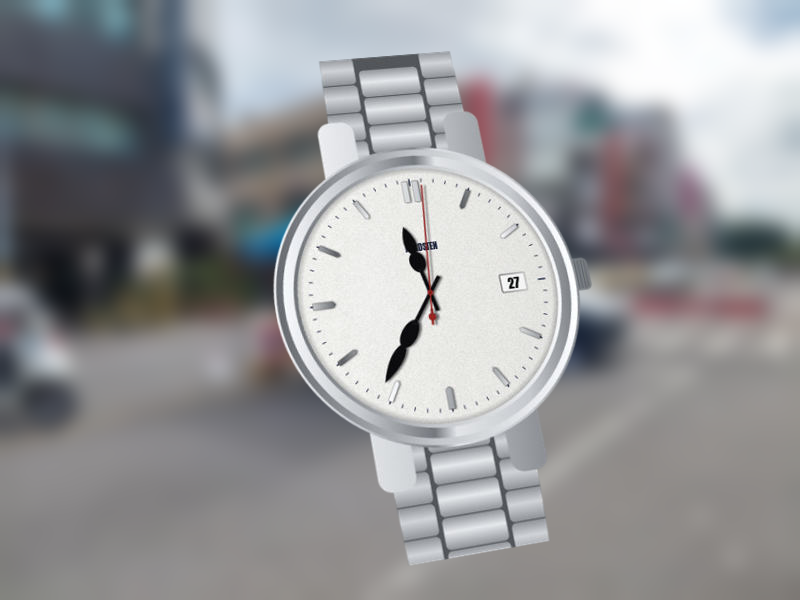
11:36:01
